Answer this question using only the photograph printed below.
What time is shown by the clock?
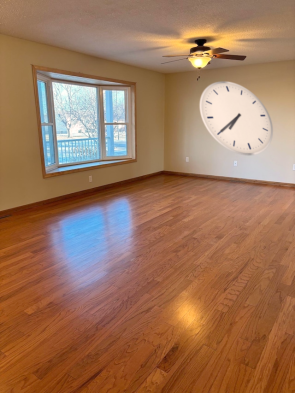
7:40
